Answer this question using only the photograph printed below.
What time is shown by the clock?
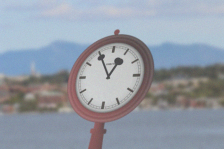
12:55
